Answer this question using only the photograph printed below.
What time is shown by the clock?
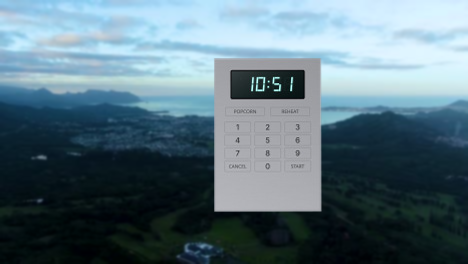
10:51
